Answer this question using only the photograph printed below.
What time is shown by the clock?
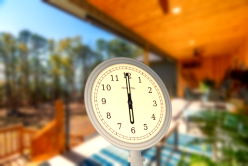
6:00
